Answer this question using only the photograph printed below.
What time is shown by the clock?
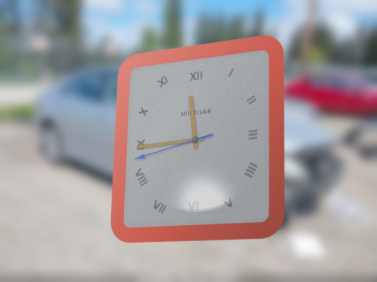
11:44:43
